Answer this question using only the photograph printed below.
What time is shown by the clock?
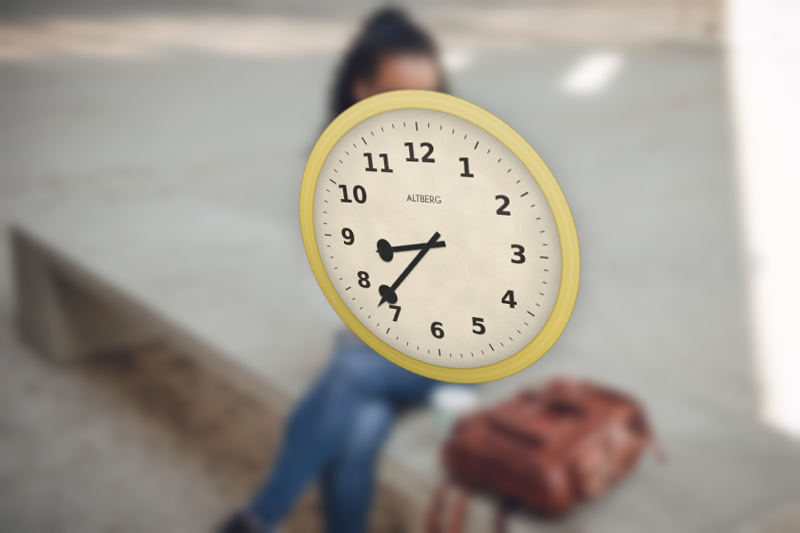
8:37
